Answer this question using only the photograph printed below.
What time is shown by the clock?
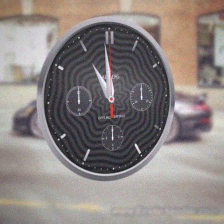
10:59
